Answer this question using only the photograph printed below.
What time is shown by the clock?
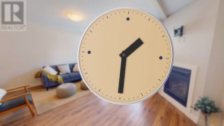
1:30
